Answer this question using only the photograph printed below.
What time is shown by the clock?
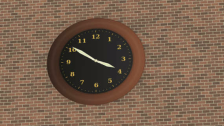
3:51
